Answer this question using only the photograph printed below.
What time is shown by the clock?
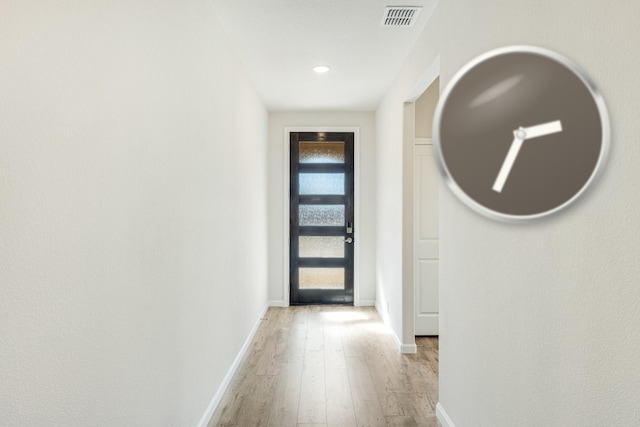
2:34
